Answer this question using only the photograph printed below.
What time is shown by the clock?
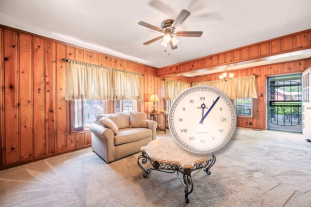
12:06
